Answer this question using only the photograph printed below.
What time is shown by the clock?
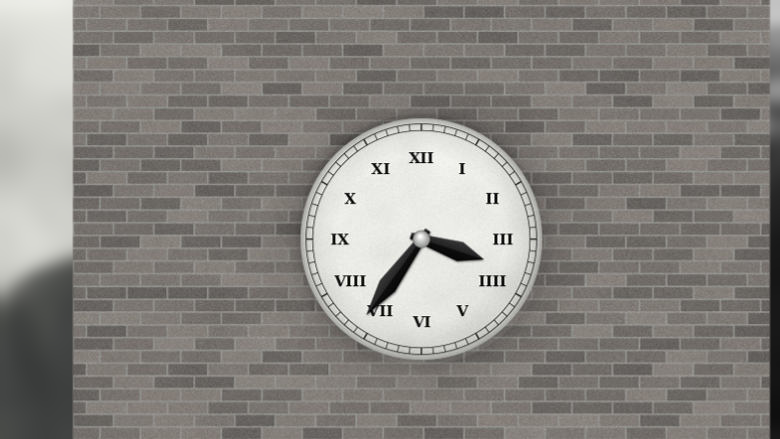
3:36
